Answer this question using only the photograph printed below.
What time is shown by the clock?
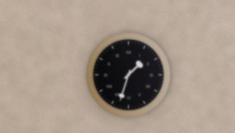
1:33
